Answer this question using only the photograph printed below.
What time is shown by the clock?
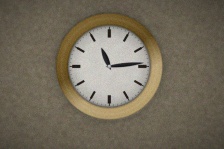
11:14
